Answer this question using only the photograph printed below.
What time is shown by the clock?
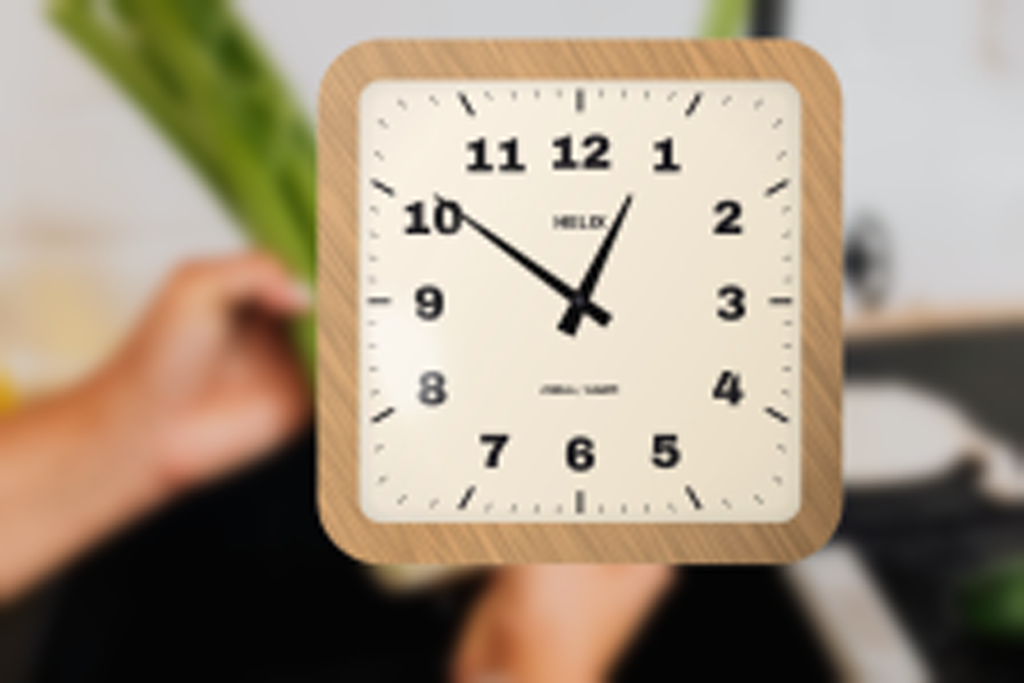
12:51
